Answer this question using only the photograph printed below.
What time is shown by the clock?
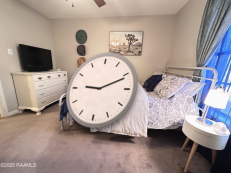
9:11
